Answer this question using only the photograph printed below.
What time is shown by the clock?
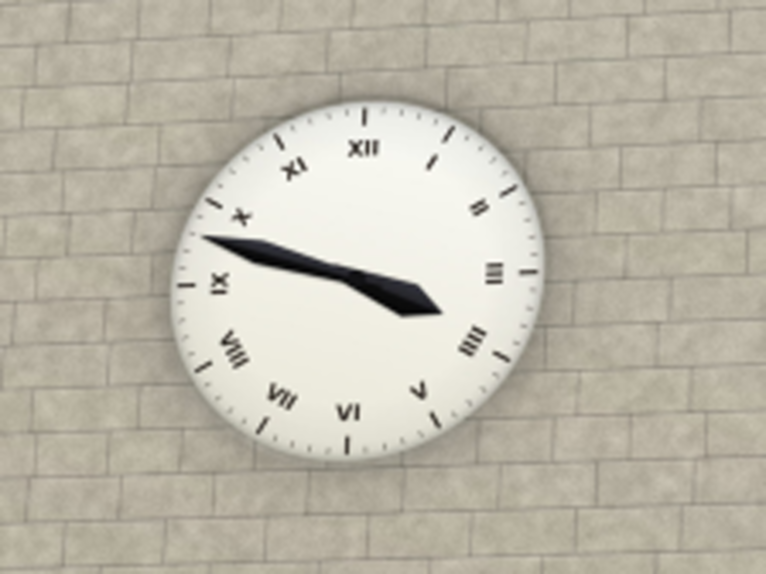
3:48
